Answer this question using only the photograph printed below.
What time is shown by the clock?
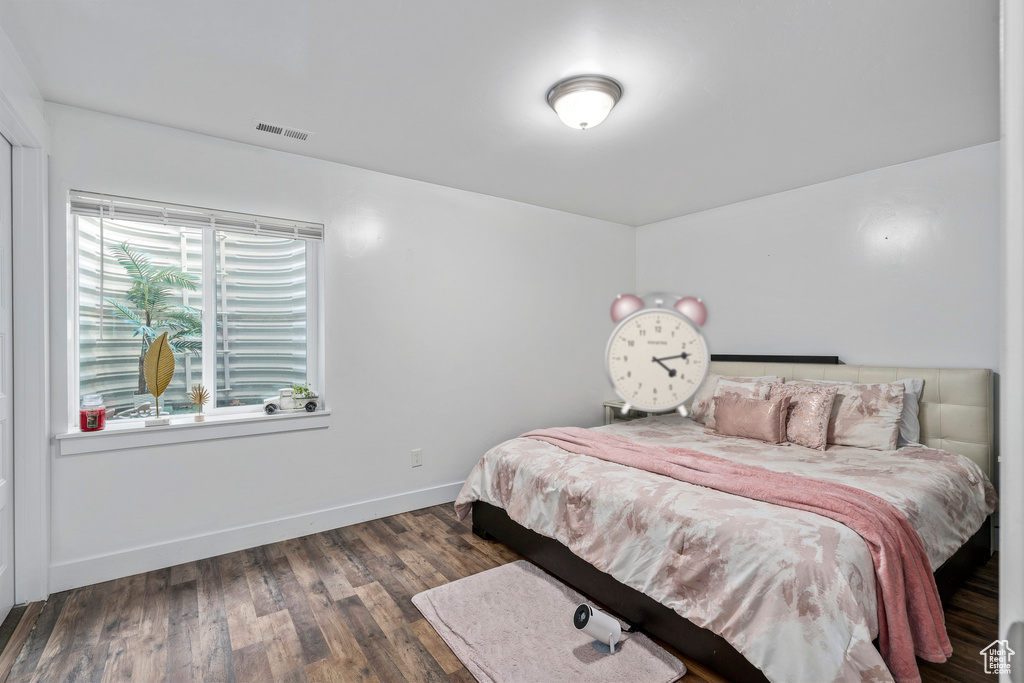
4:13
